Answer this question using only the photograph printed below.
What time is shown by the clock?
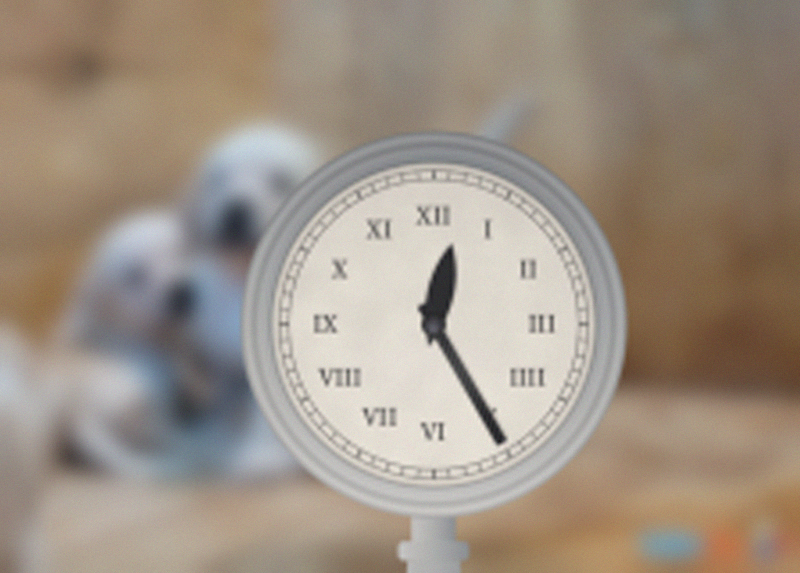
12:25
